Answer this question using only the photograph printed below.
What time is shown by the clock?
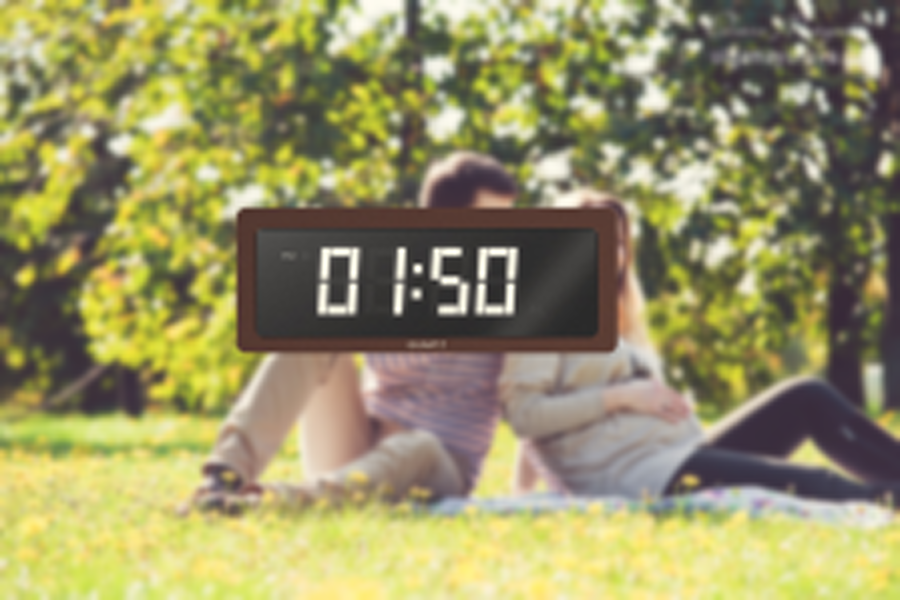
1:50
